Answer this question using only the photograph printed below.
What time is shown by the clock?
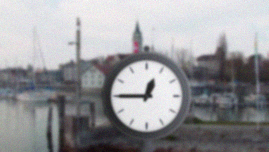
12:45
